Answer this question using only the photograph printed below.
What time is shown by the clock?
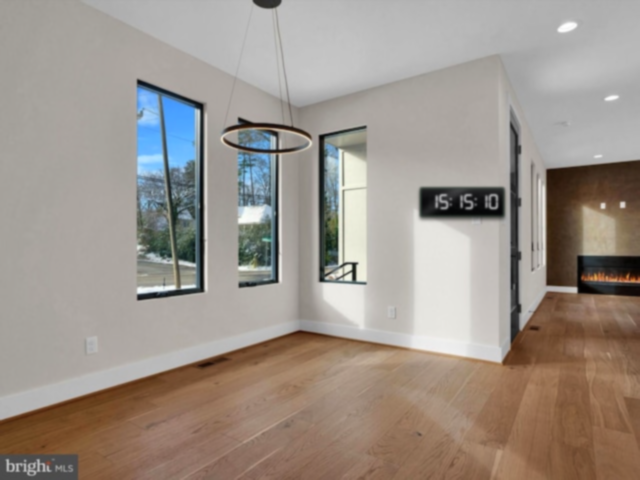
15:15:10
